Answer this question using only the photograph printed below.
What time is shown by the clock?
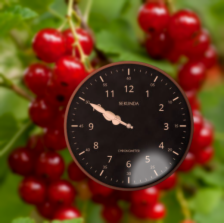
9:50
